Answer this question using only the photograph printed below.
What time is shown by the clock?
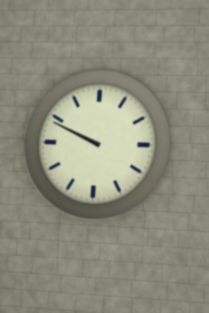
9:49
